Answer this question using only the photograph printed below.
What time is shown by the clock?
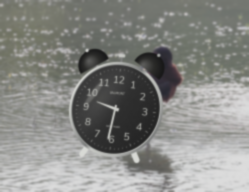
9:31
